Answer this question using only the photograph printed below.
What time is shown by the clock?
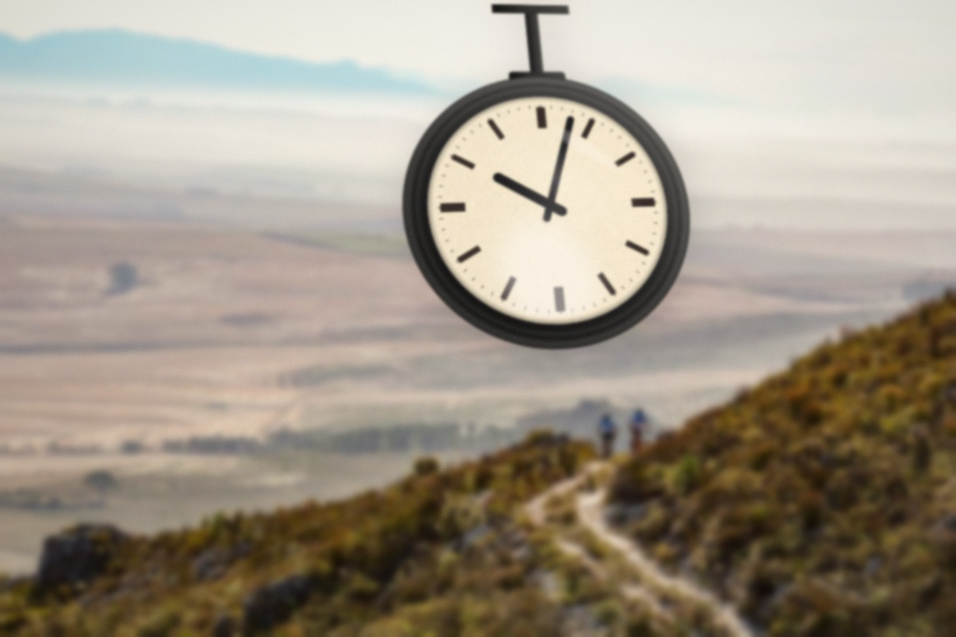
10:03
